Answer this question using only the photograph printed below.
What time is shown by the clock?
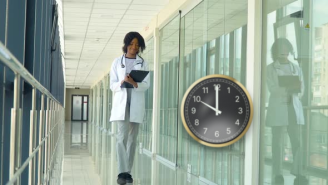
10:00
